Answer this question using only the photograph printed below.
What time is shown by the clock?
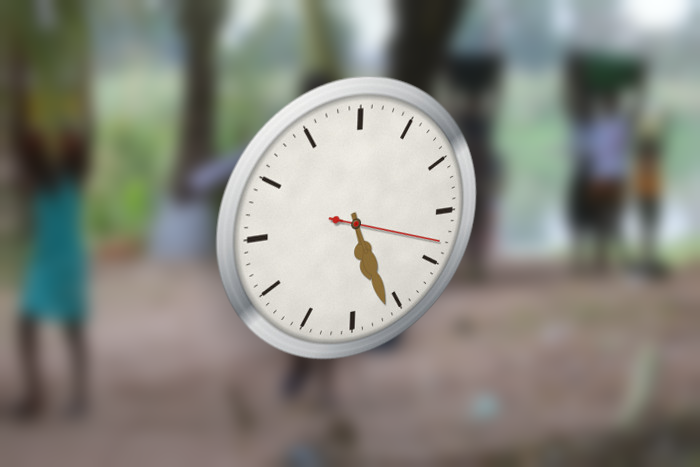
5:26:18
